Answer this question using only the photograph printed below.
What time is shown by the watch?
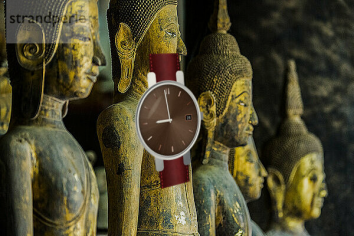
8:59
